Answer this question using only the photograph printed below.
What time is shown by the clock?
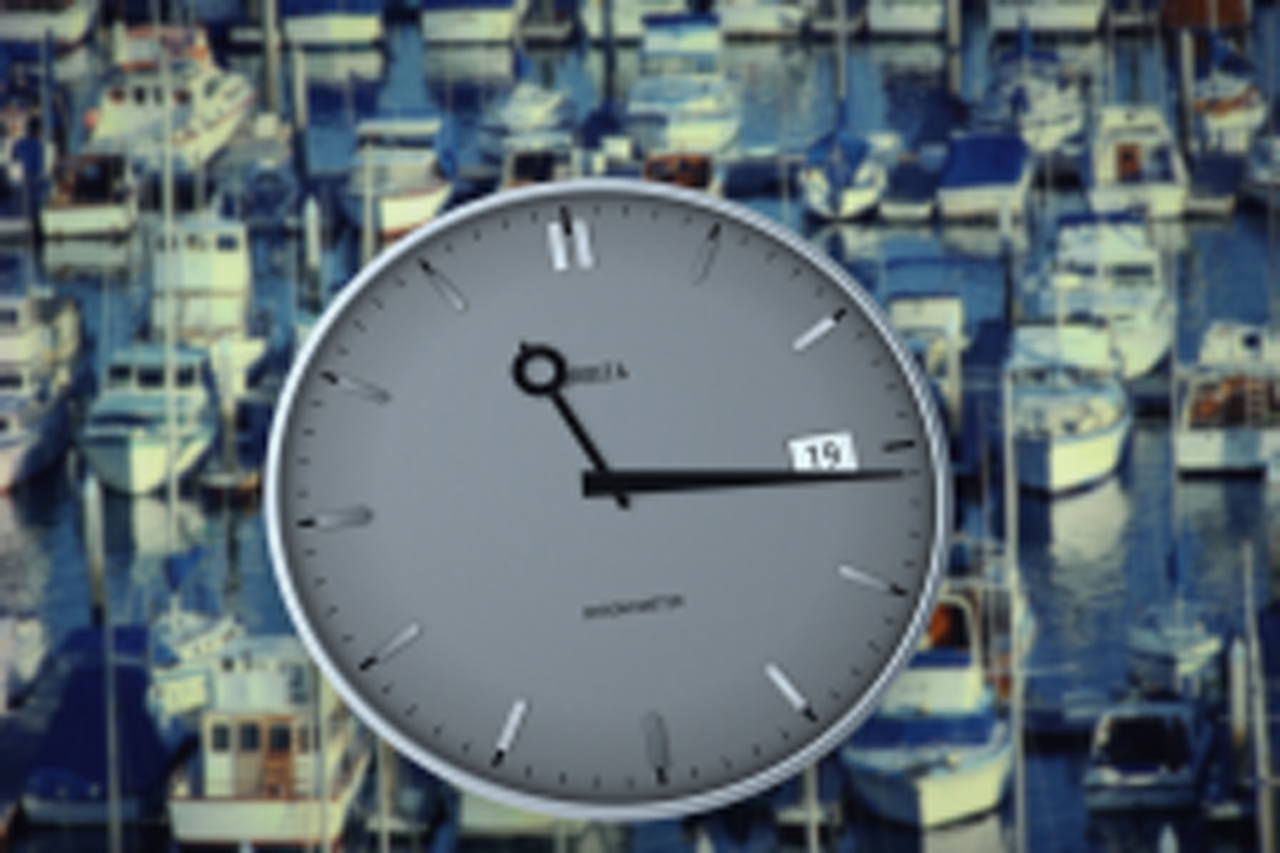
11:16
